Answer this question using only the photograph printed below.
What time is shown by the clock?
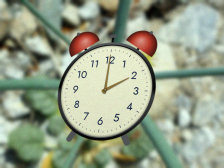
2:00
